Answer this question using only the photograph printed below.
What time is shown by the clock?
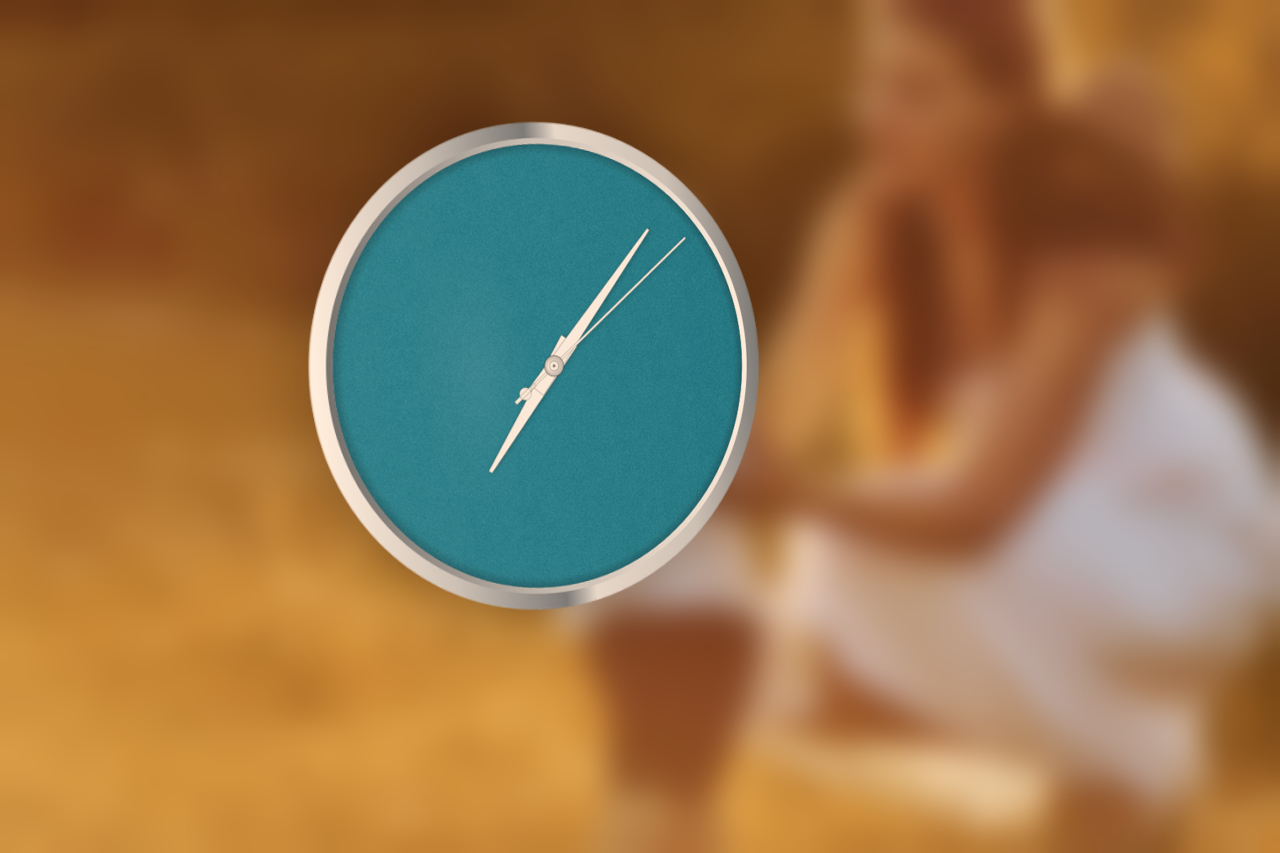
7:06:08
